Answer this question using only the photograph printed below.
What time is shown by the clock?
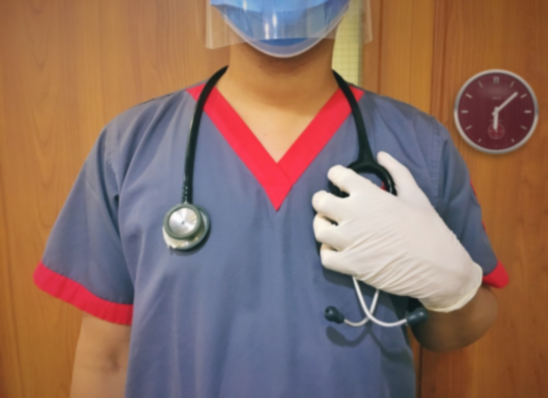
6:08
